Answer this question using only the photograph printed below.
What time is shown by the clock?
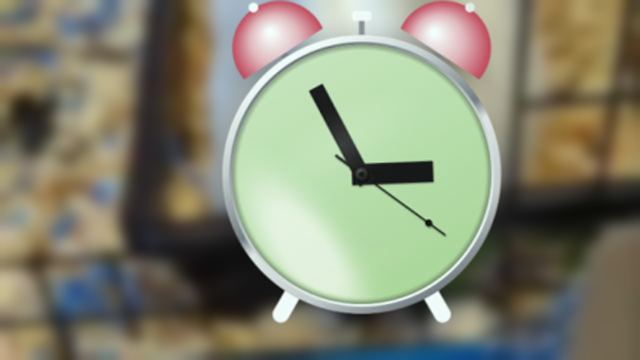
2:55:21
